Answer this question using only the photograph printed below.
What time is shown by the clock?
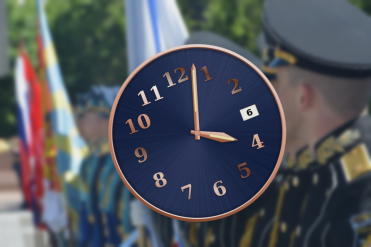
4:03
